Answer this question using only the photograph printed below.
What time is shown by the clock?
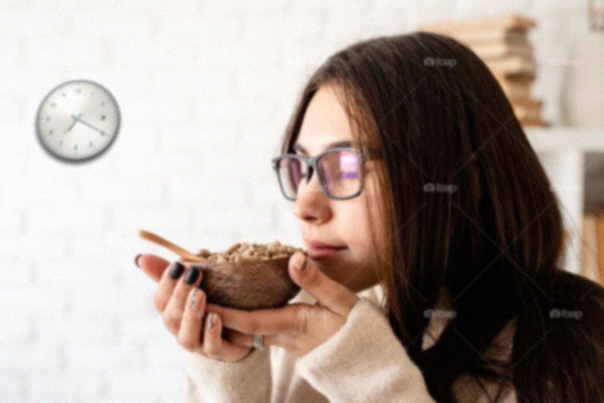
7:20
